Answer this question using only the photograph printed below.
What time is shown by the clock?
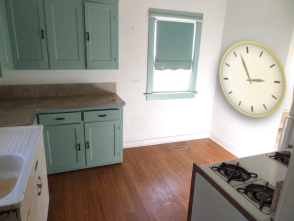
2:57
